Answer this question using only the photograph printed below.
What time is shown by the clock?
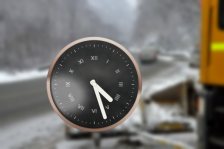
4:27
